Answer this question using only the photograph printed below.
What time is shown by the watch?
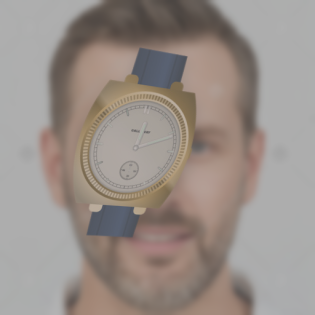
12:11
